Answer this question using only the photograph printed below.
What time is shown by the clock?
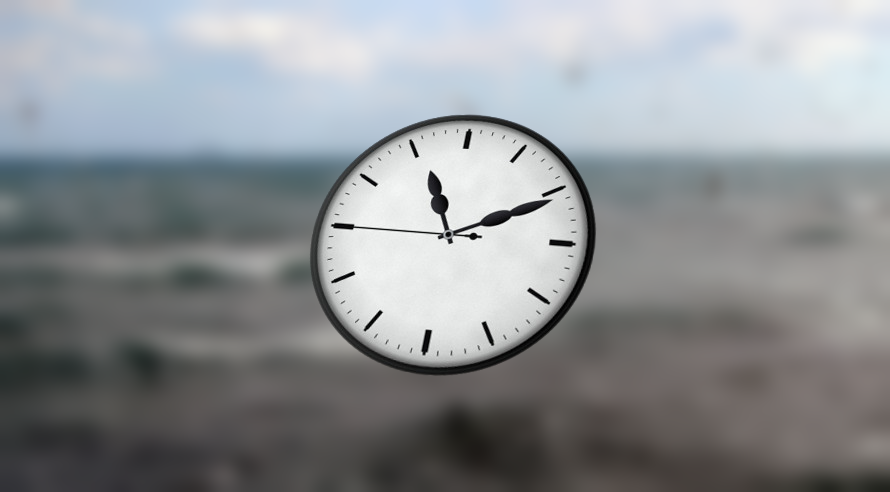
11:10:45
